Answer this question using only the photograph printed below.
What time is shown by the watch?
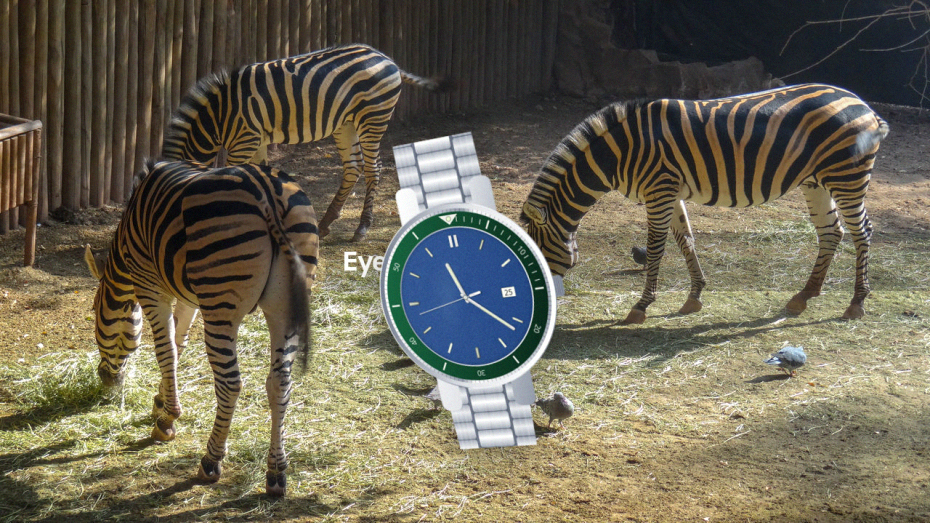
11:21:43
